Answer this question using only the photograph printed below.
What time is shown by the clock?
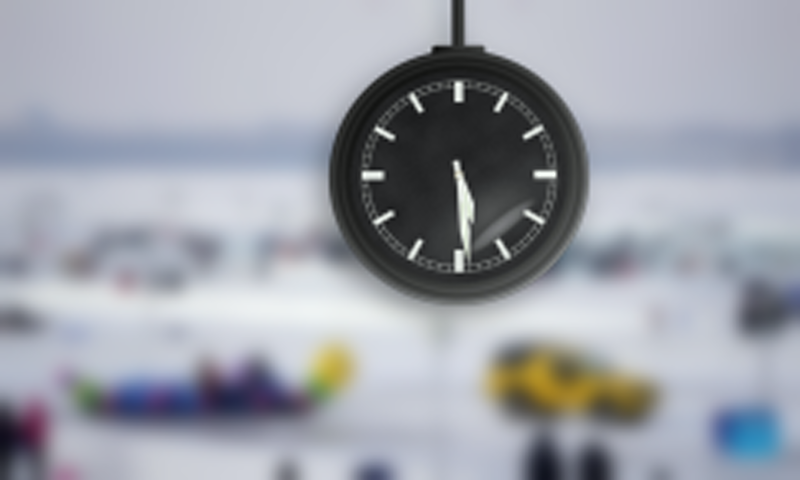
5:29
